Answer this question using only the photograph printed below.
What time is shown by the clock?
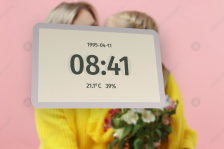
8:41
